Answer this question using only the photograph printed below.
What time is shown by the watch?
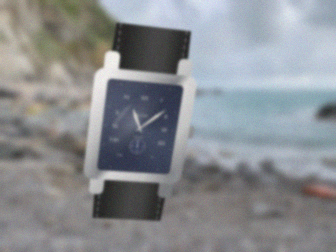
11:08
